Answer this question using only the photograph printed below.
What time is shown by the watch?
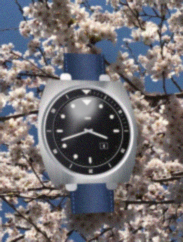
3:42
